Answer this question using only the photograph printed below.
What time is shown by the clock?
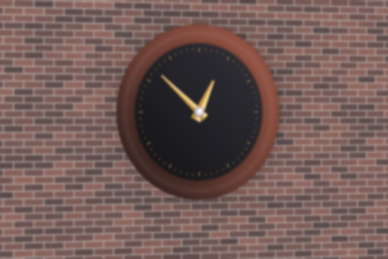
12:52
